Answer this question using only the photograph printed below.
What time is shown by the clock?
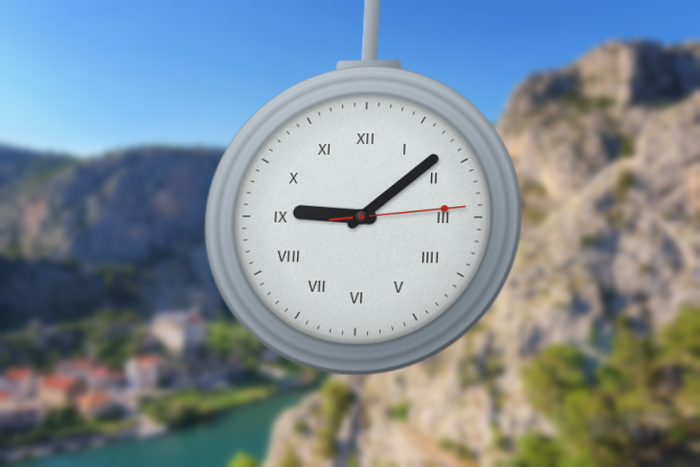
9:08:14
